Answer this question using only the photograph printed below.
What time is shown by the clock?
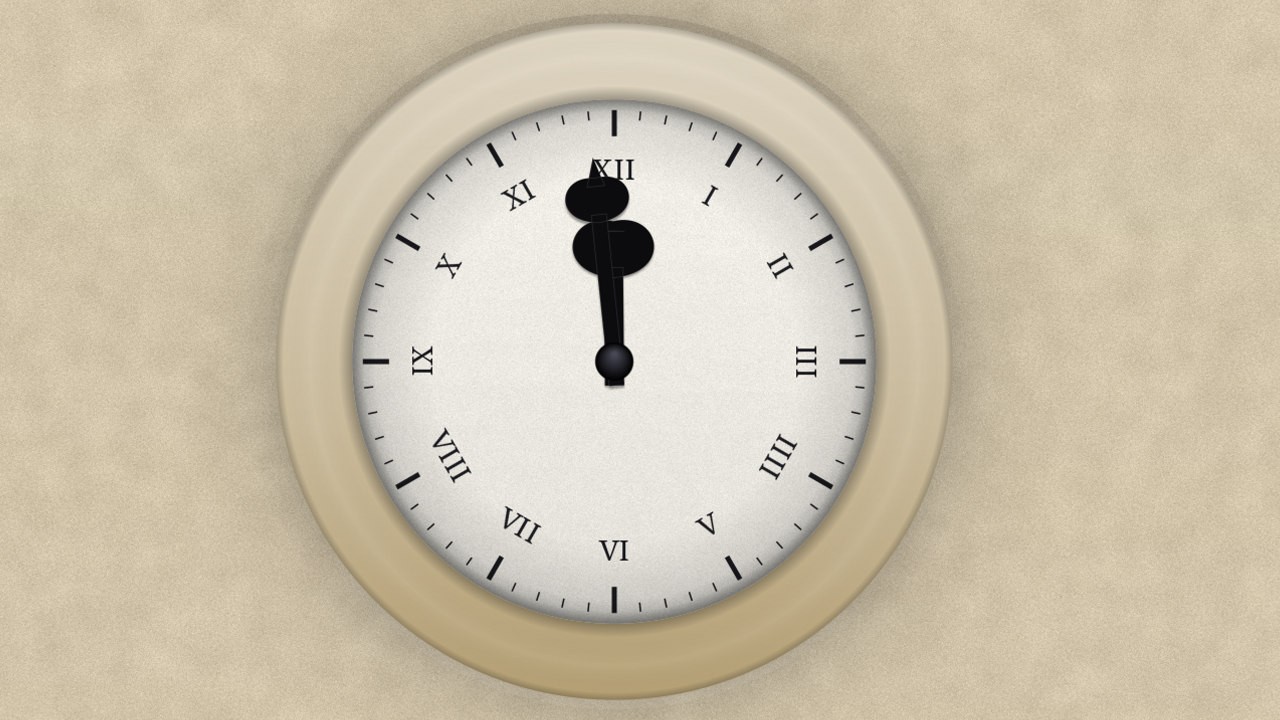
11:59
